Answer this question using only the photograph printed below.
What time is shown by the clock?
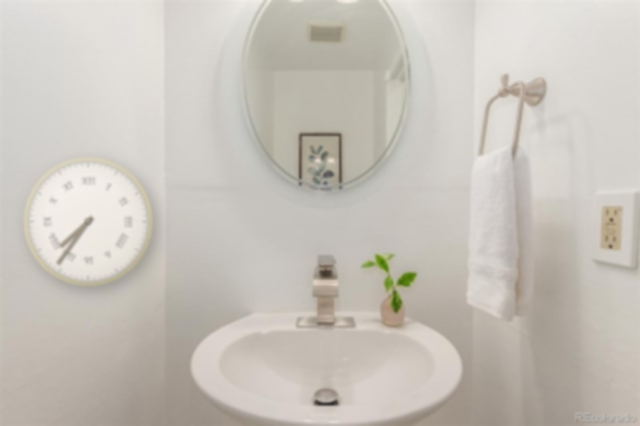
7:36
